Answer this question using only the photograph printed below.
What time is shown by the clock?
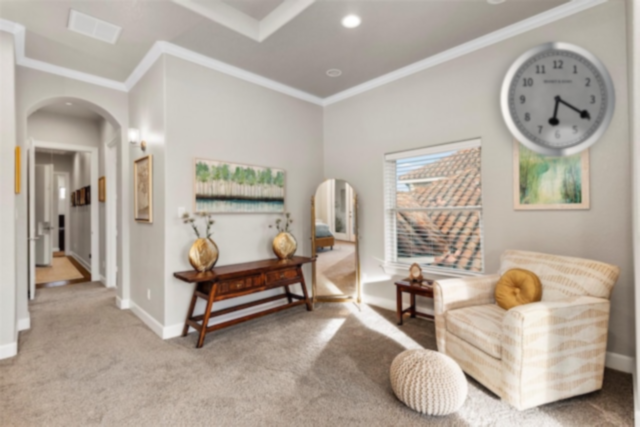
6:20
